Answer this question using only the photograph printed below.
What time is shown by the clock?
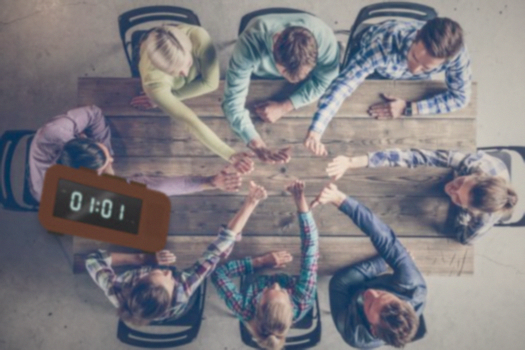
1:01
